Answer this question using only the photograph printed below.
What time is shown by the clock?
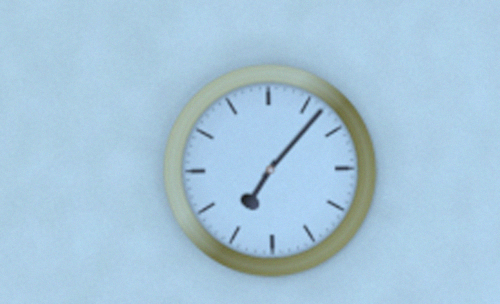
7:07
